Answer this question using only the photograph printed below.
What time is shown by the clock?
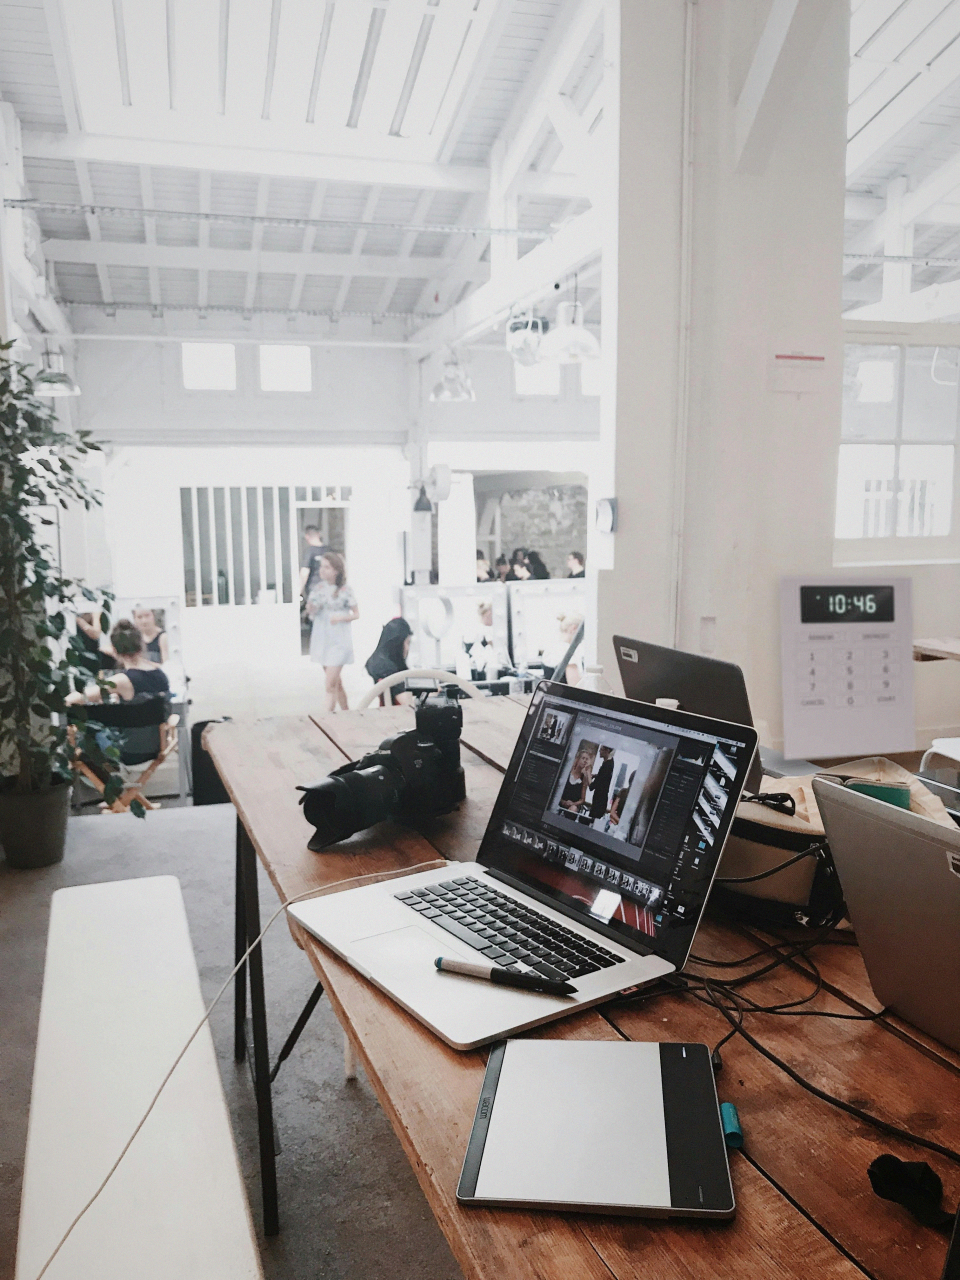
10:46
